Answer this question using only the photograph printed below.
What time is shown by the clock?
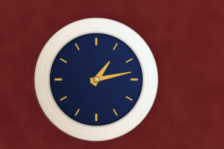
1:13
